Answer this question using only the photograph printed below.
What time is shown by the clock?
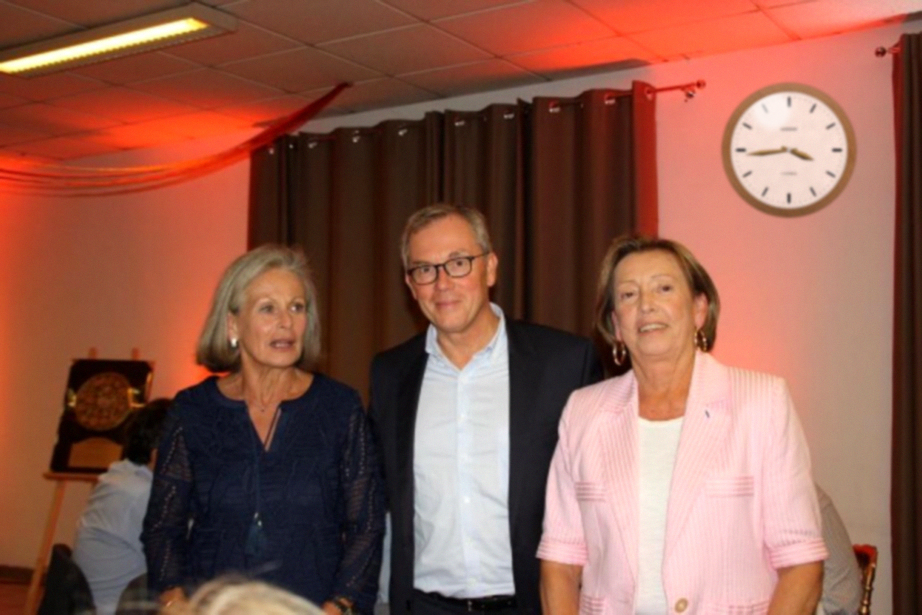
3:44
